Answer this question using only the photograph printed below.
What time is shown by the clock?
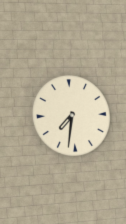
7:32
